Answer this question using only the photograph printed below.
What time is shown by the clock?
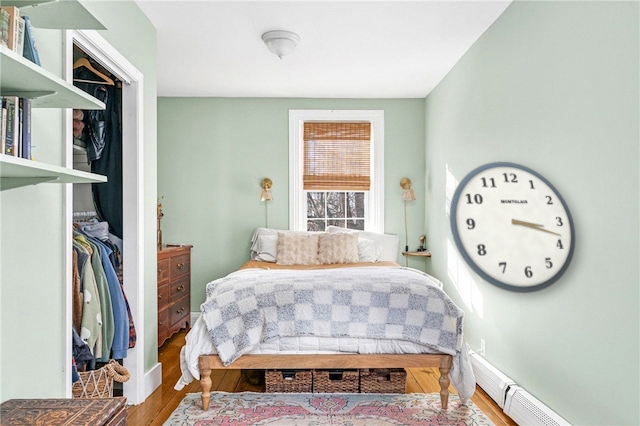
3:18
